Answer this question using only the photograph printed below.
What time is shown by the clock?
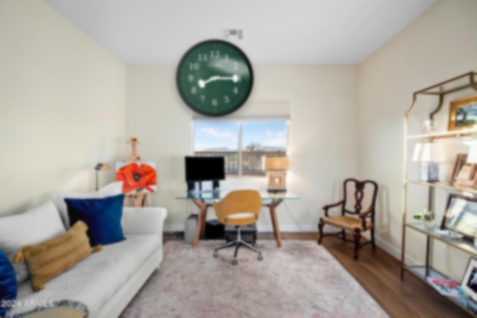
8:15
